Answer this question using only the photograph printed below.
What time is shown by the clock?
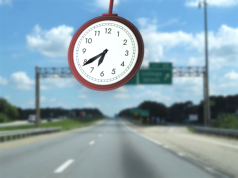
6:39
